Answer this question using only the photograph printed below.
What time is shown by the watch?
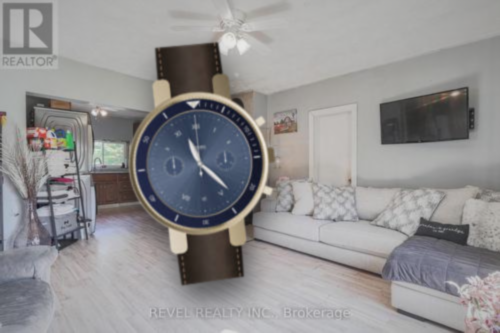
11:23
